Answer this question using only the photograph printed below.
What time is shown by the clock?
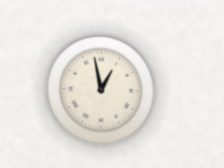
12:58
